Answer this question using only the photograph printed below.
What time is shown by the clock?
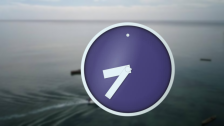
8:36
